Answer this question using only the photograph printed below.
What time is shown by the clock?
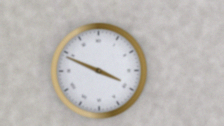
3:49
